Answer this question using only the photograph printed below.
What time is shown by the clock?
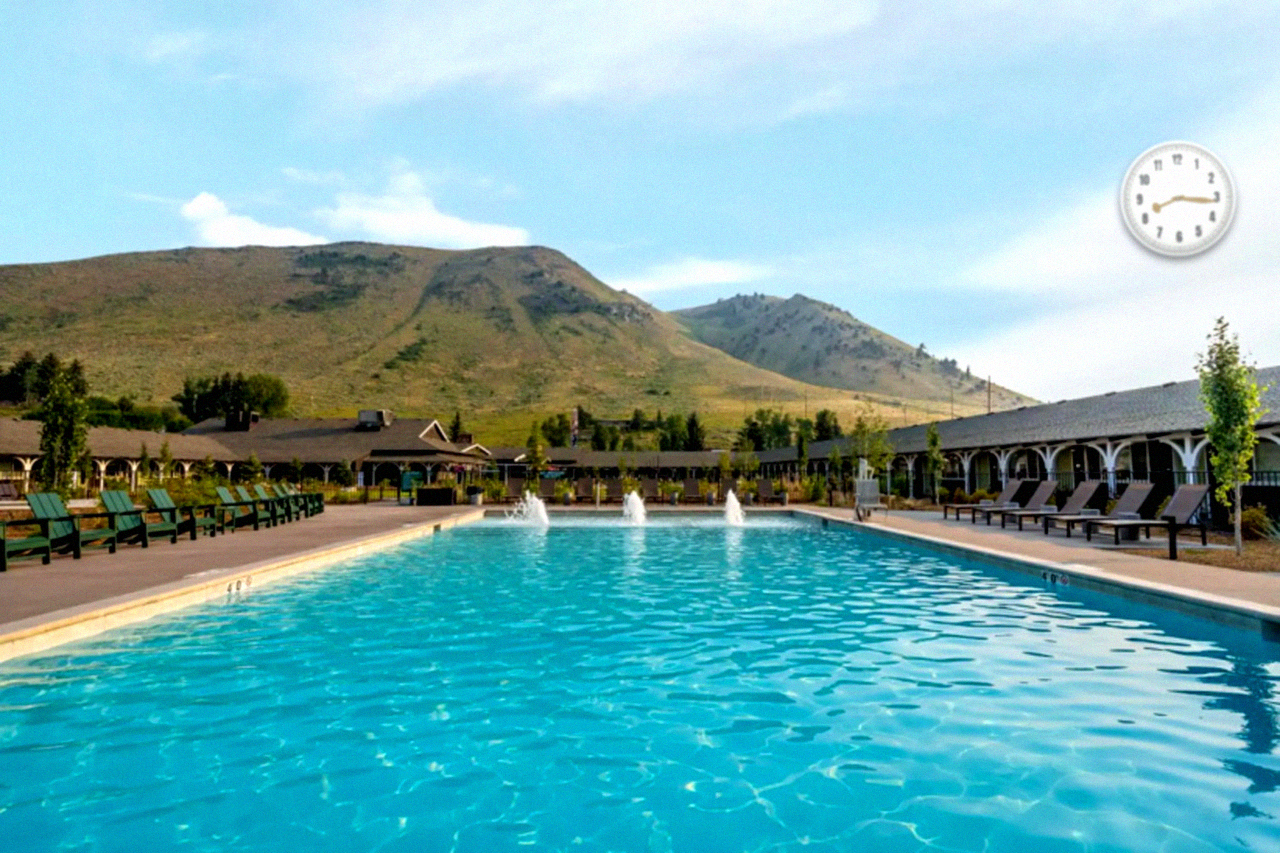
8:16
